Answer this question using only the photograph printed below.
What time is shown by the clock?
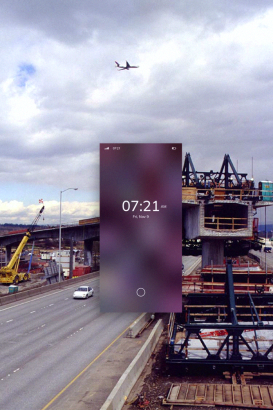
7:21
